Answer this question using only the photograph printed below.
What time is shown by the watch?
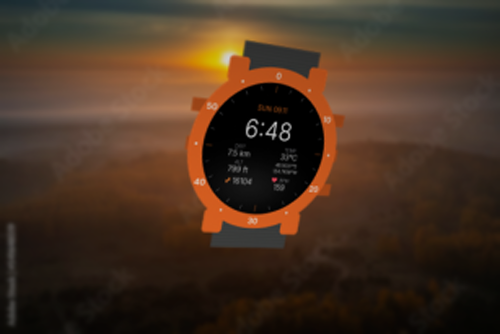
6:48
